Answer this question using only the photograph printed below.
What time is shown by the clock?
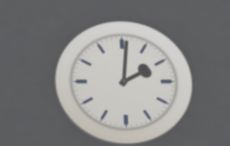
2:01
